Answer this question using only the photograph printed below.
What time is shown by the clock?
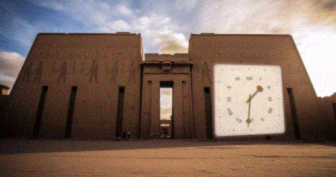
1:31
